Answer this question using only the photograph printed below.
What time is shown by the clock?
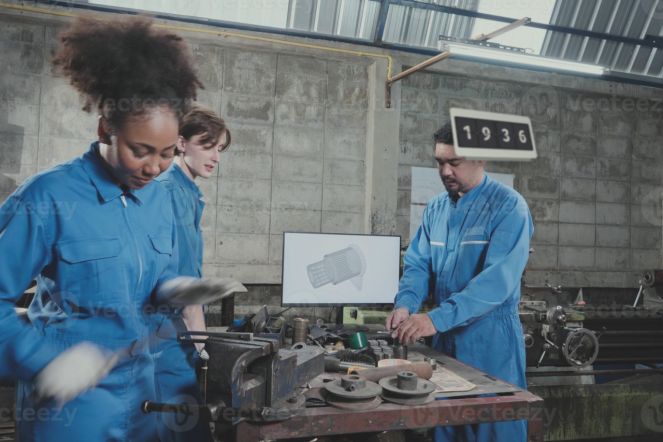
19:36
